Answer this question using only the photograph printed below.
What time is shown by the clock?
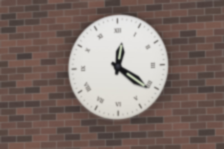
12:21
